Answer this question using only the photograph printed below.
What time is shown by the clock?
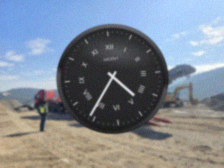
4:36
